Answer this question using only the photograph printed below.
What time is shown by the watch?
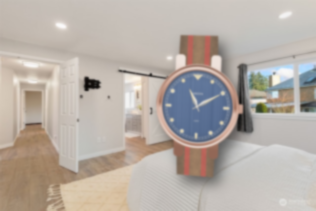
11:10
